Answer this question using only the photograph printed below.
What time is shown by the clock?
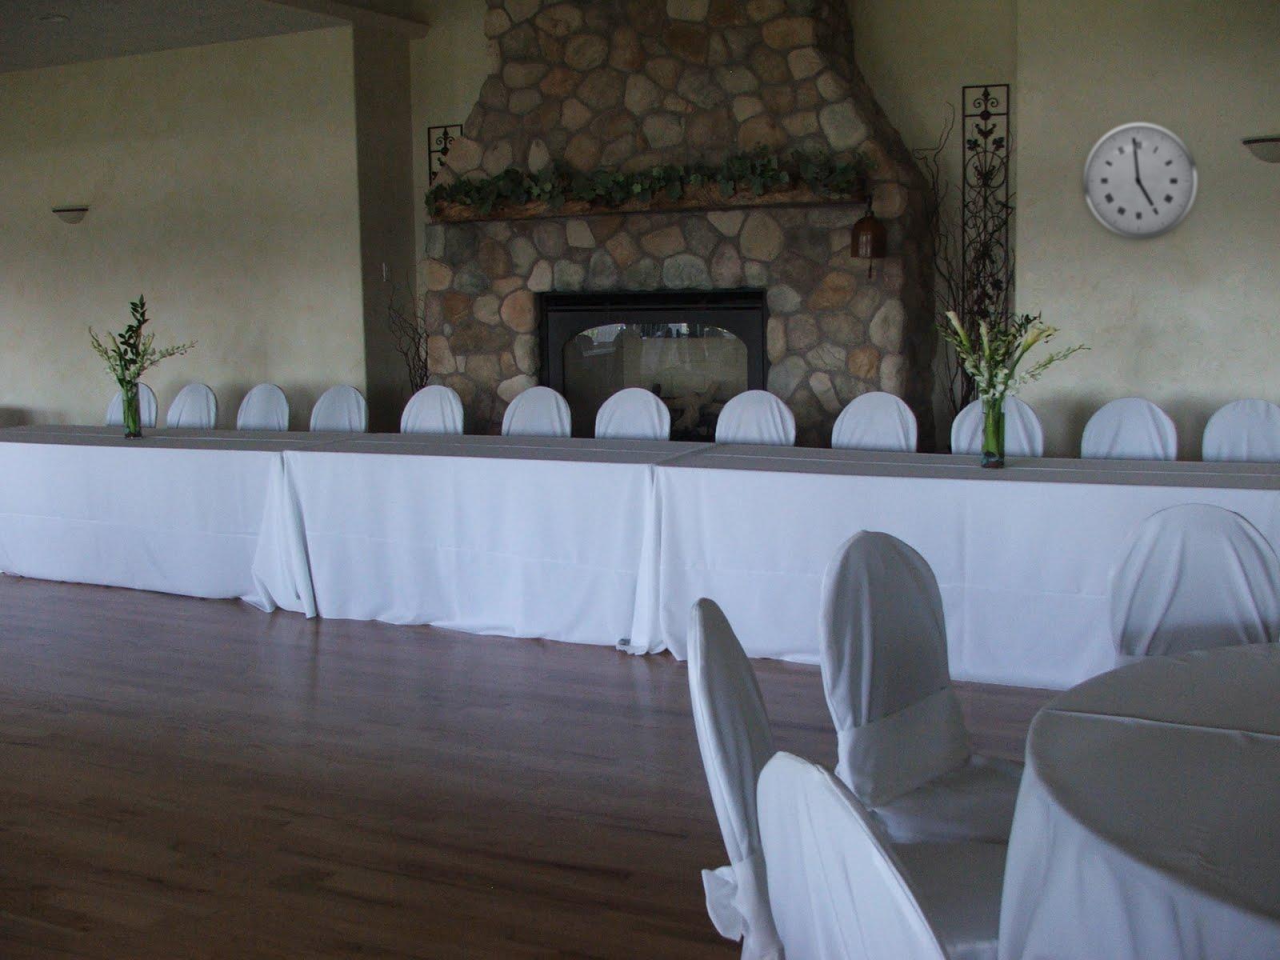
4:59
